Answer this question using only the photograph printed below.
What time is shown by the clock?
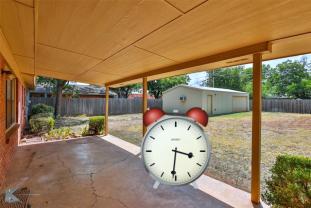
3:31
